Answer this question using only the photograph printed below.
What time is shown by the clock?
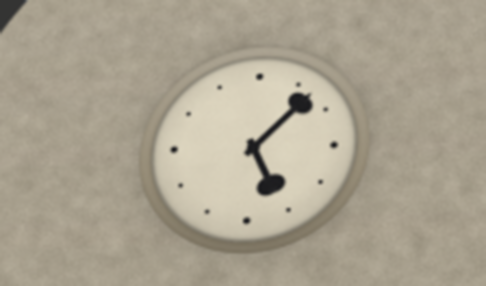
5:07
